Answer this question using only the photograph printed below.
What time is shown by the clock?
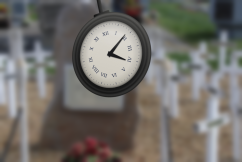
4:09
